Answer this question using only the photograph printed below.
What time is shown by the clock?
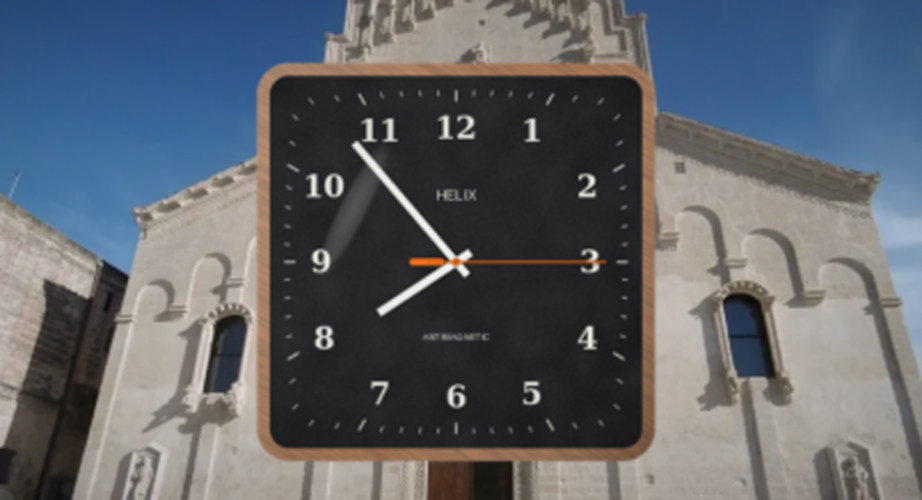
7:53:15
